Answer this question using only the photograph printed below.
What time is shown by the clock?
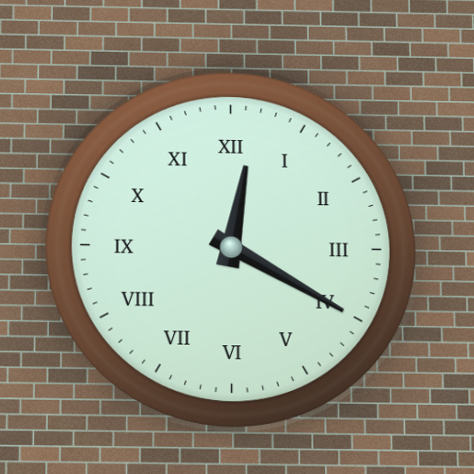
12:20
